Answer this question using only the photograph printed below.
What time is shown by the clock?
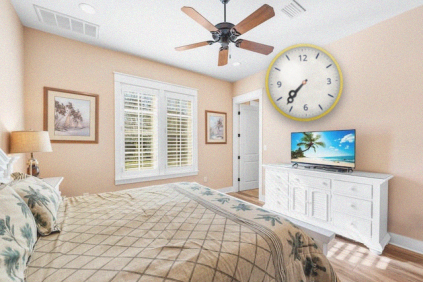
7:37
